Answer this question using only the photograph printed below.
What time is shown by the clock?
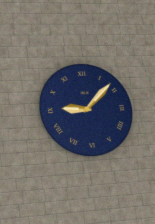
9:08
